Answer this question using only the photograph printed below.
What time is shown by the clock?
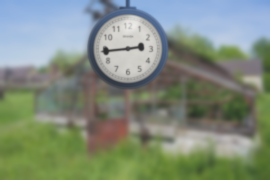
2:44
